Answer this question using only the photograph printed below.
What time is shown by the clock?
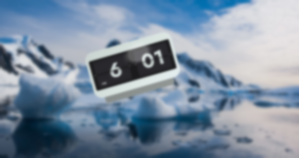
6:01
